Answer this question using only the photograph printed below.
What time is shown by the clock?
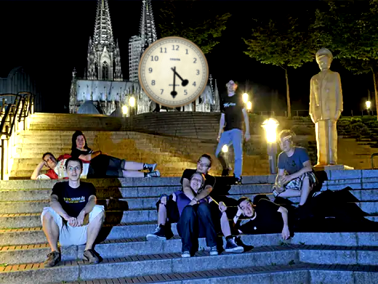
4:30
